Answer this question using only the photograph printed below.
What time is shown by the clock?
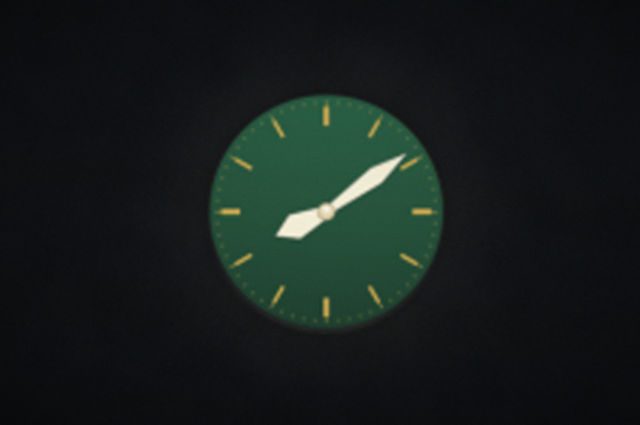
8:09
